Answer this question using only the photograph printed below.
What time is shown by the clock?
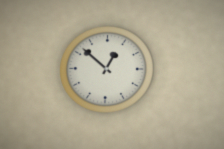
12:52
